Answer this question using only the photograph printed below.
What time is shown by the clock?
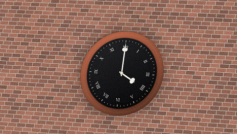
4:00
